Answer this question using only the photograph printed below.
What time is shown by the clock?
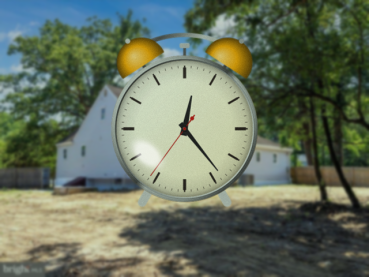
12:23:36
